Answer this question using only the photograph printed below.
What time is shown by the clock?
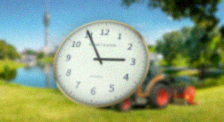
2:55
